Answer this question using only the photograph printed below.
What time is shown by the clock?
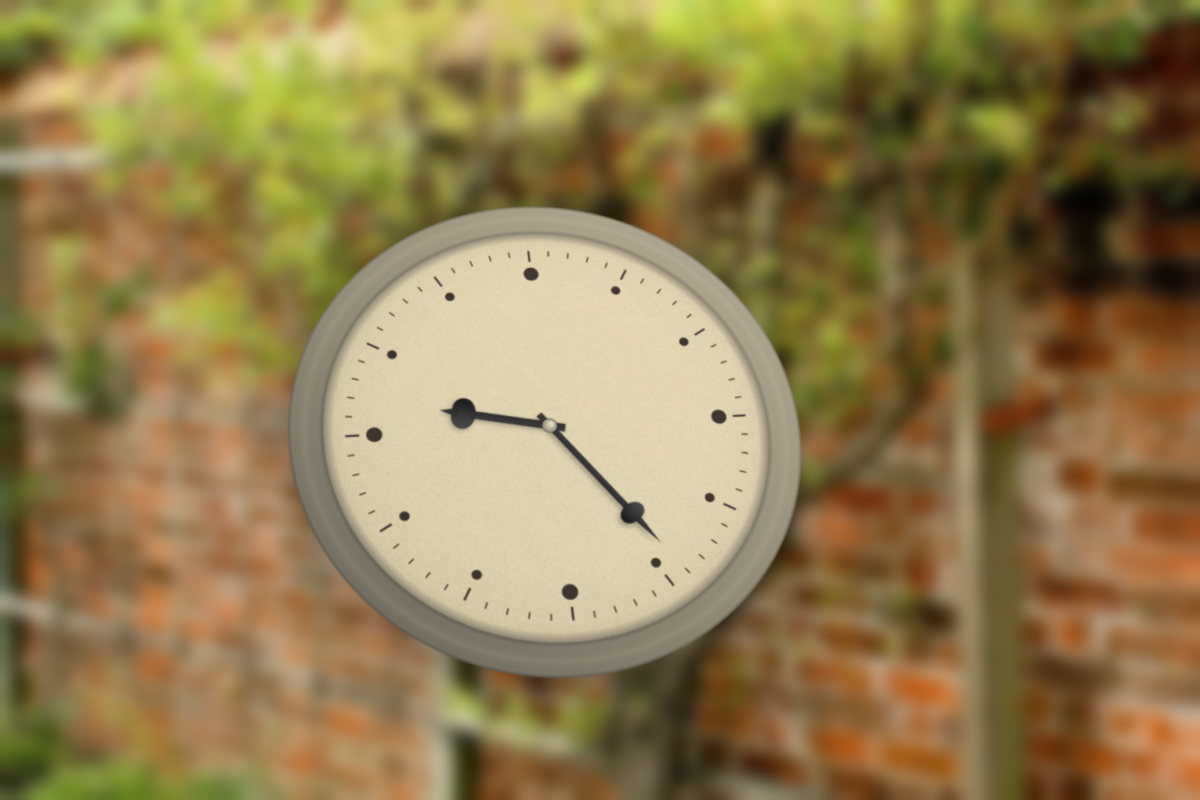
9:24
